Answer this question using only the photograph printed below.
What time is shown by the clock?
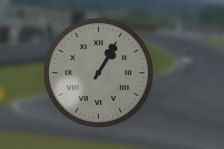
1:05
